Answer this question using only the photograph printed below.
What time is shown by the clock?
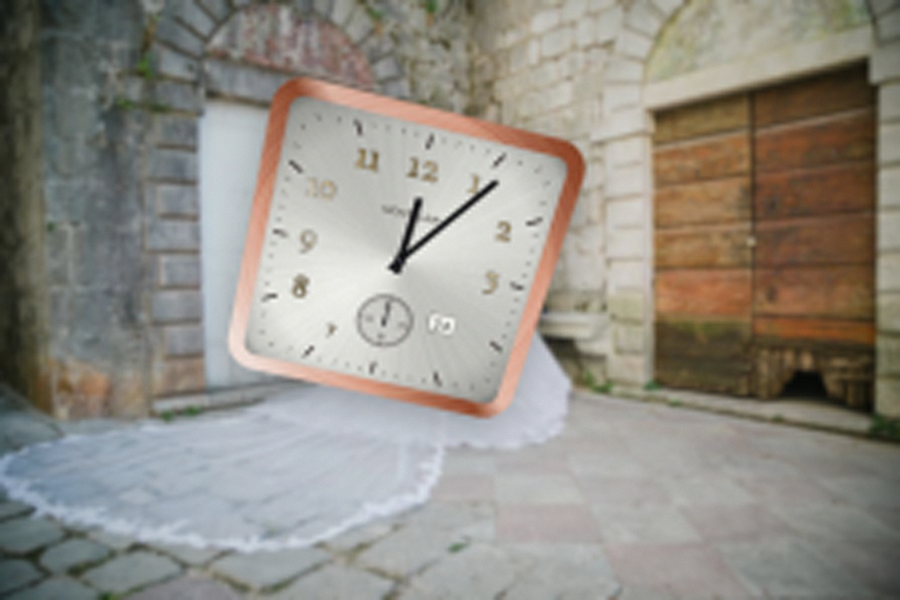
12:06
